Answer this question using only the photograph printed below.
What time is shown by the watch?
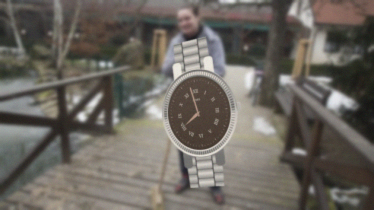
7:58
